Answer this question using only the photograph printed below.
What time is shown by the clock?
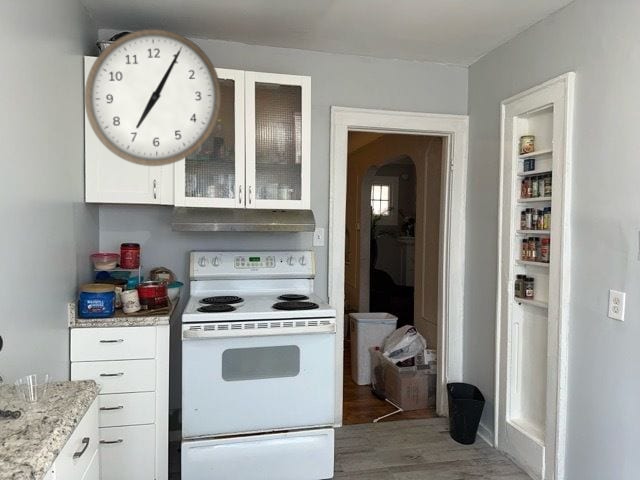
7:05
